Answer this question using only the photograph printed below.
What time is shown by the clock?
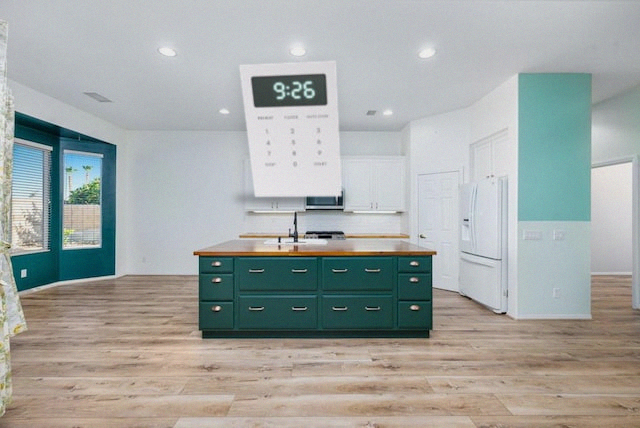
9:26
